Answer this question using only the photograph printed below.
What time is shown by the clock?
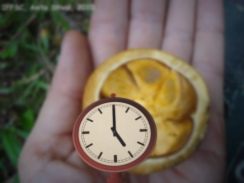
5:00
